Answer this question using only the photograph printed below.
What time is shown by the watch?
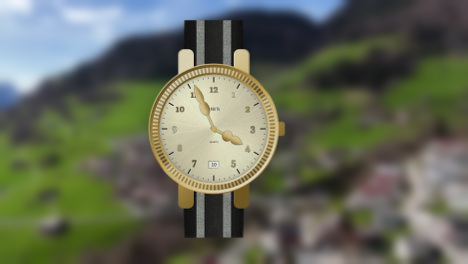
3:56
